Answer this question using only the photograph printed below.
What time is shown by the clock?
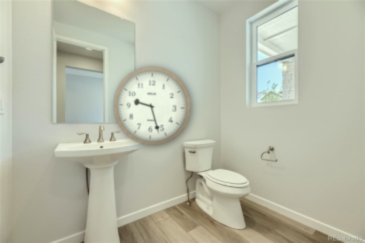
9:27
